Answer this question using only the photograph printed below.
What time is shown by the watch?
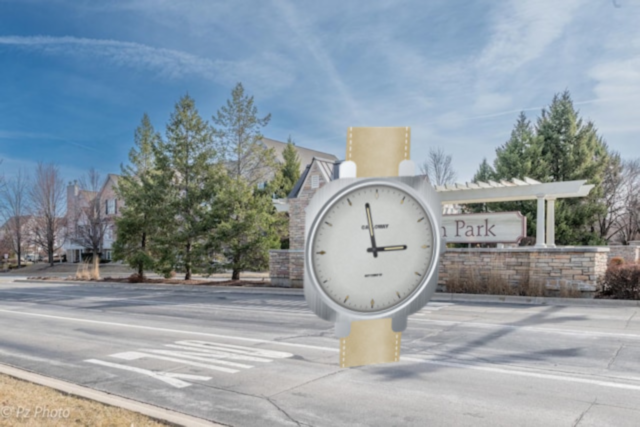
2:58
